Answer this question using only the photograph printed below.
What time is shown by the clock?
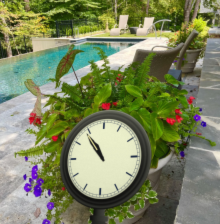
10:54
